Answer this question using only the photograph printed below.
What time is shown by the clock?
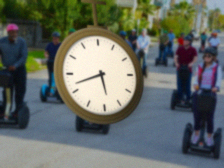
5:42
